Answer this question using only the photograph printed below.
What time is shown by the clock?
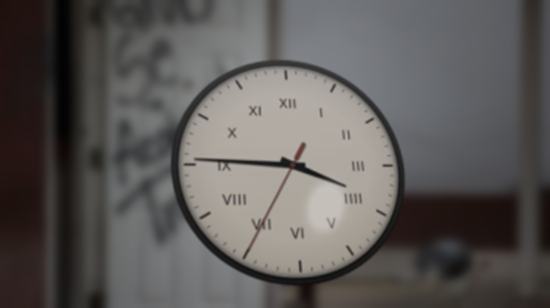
3:45:35
